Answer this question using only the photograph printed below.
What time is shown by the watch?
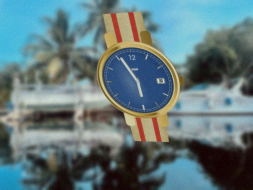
5:56
